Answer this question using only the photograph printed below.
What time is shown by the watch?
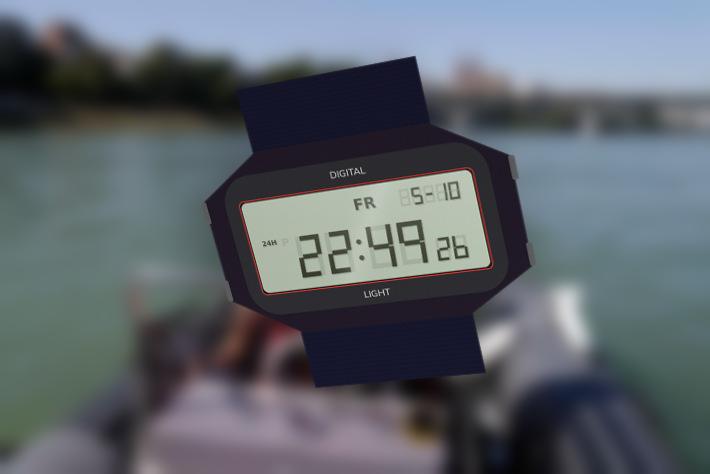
22:49:26
